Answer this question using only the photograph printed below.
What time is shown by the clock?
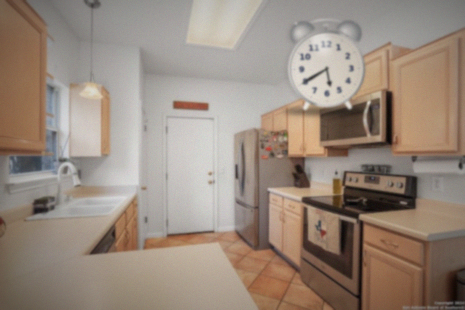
5:40
